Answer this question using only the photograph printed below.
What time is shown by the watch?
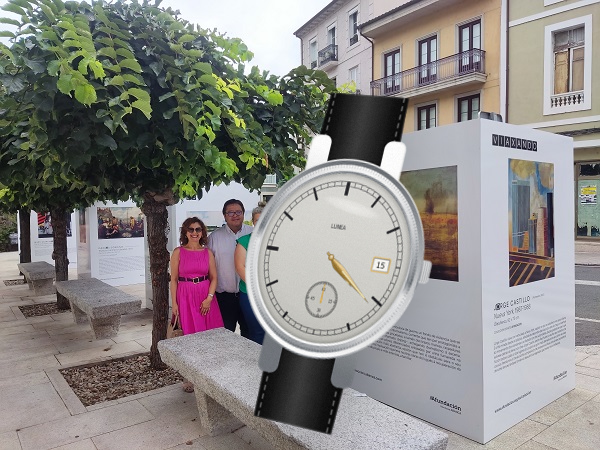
4:21
